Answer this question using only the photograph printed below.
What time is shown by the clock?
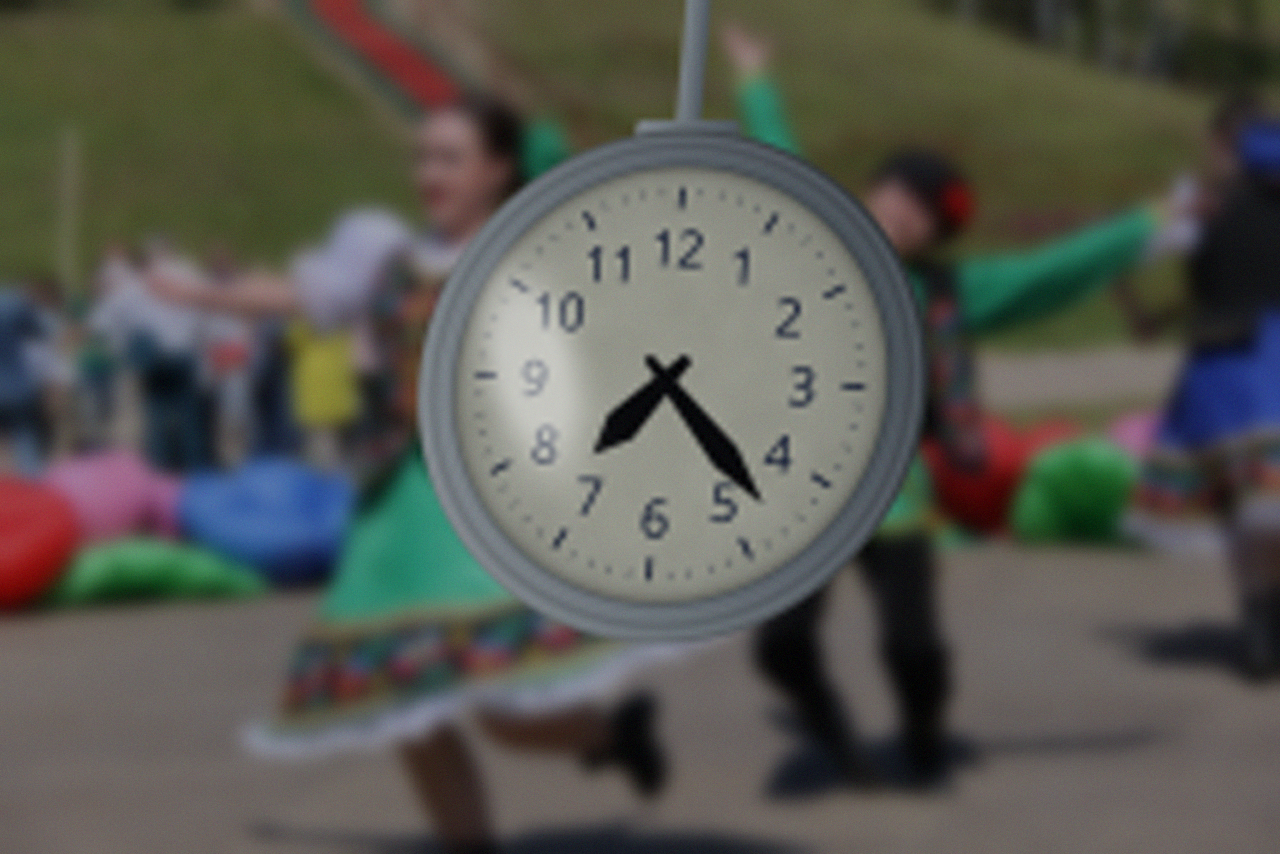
7:23
